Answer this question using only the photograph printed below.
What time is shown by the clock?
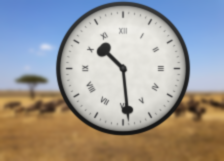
10:29
